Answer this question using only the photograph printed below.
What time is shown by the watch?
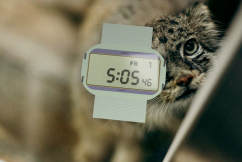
5:05:46
